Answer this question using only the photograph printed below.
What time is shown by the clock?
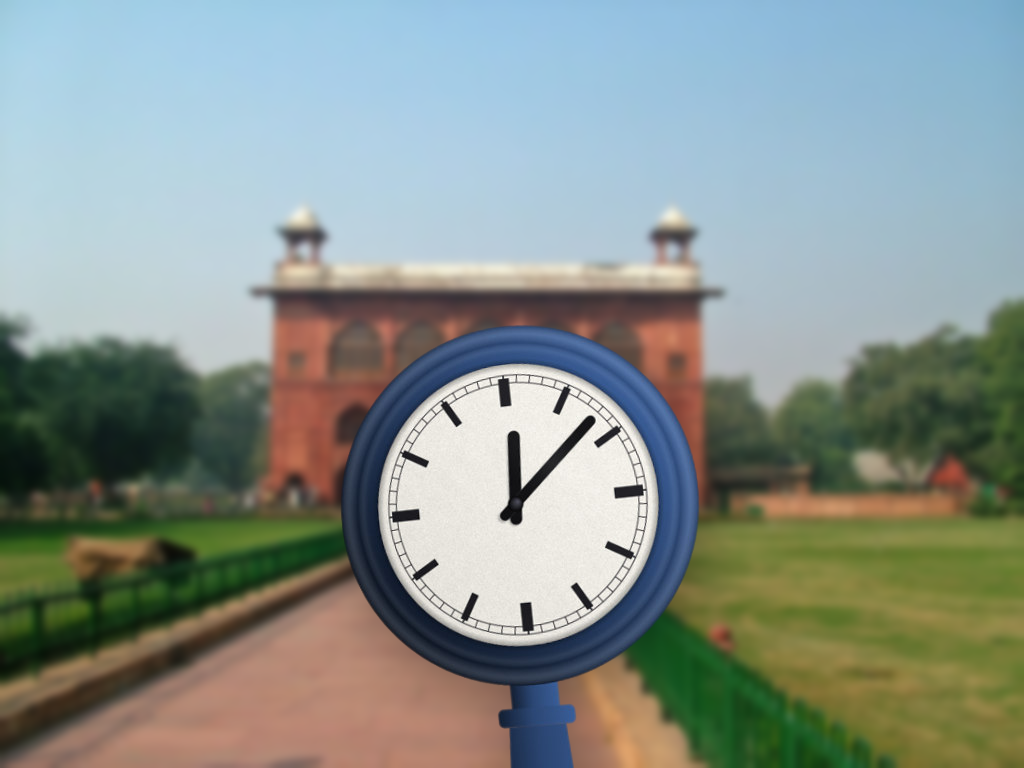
12:08
